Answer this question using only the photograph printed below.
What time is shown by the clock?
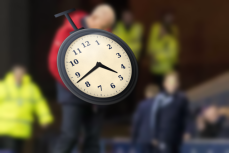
4:43
